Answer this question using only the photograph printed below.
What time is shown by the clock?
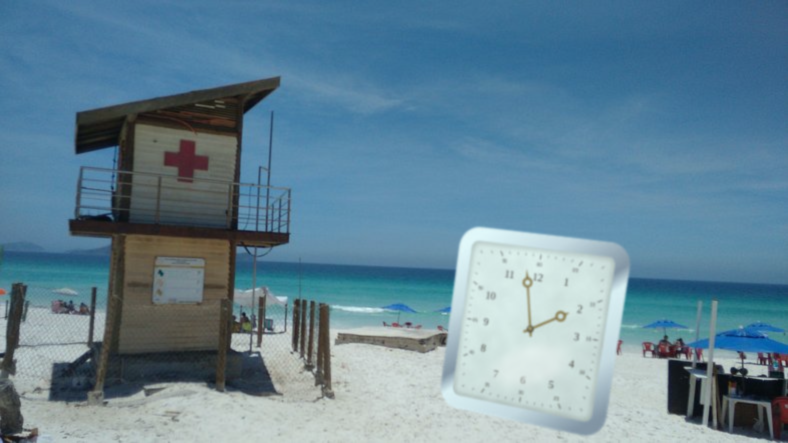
1:58
